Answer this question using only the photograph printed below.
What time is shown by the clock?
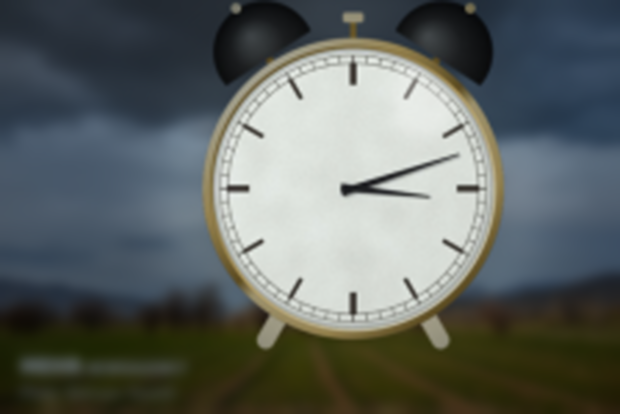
3:12
